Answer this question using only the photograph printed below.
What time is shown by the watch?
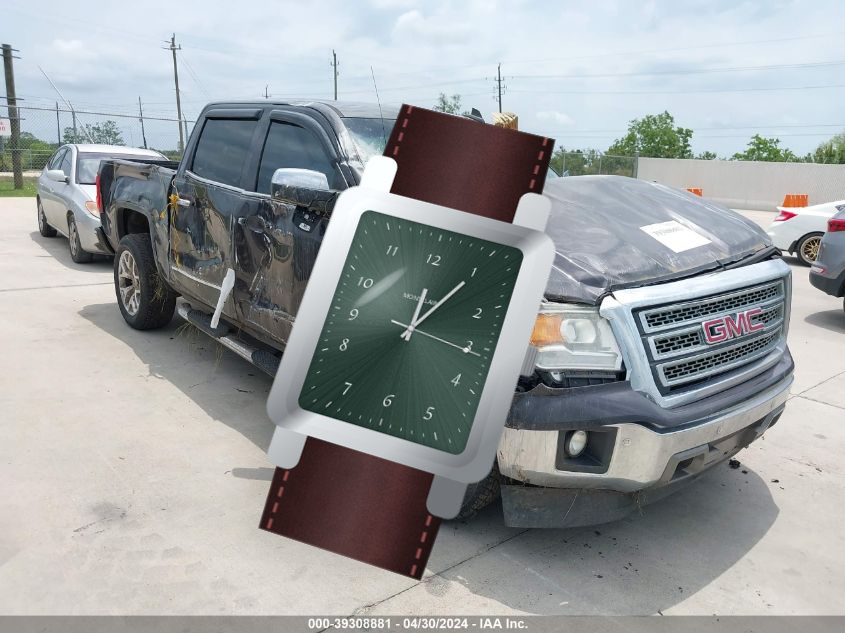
12:05:16
